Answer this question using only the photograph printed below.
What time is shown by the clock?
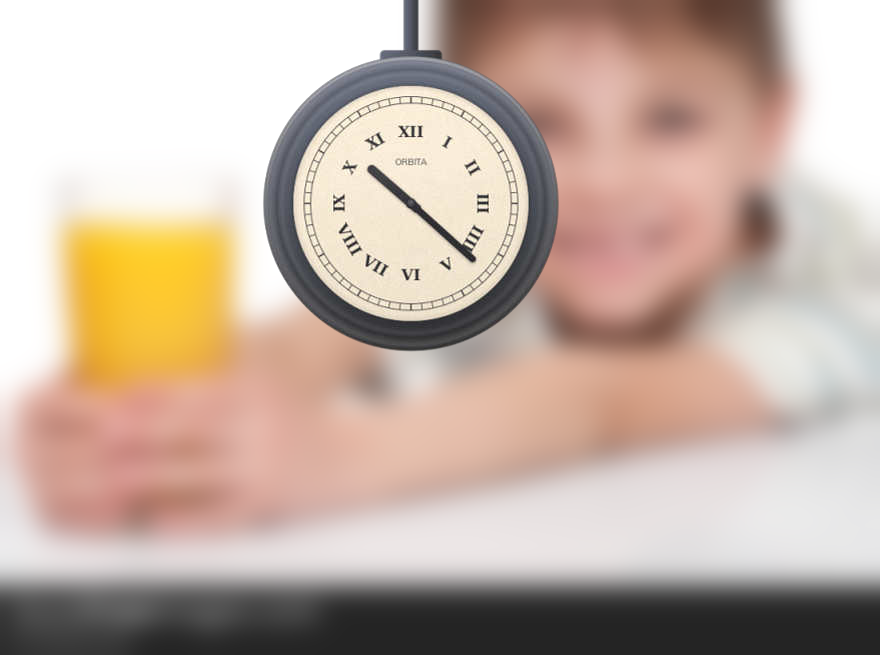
10:22
